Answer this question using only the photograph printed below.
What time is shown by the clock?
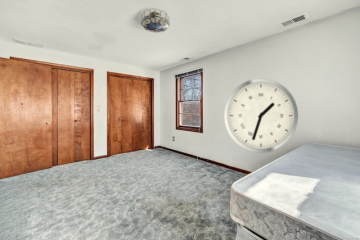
1:33
